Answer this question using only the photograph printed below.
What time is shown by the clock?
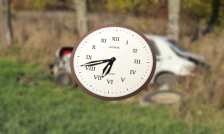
6:42
